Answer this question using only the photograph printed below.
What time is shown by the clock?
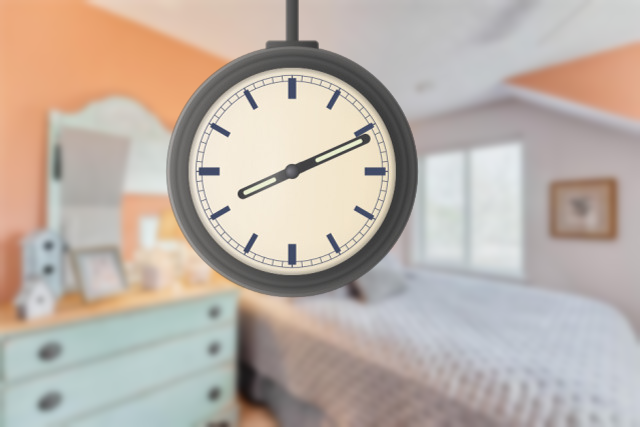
8:11
